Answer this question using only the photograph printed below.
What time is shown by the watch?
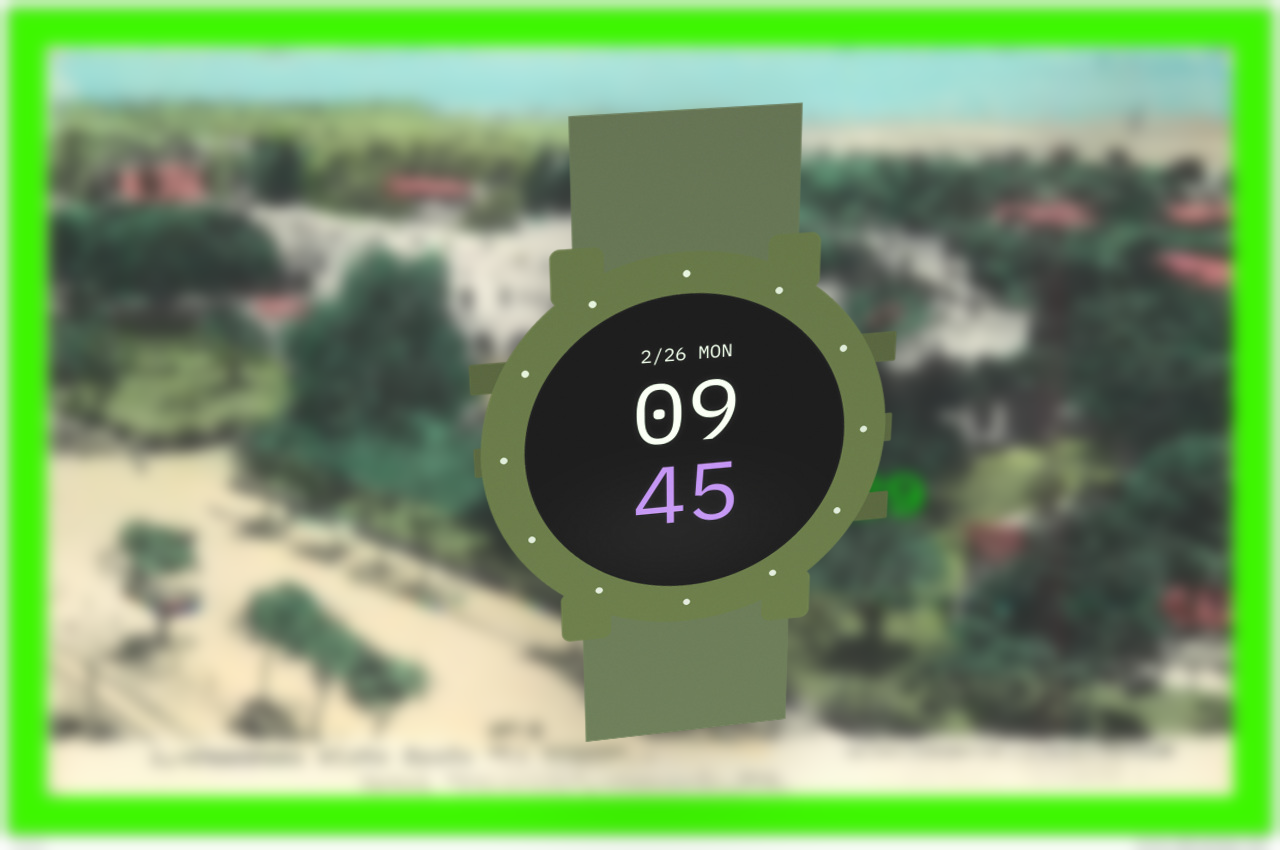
9:45
